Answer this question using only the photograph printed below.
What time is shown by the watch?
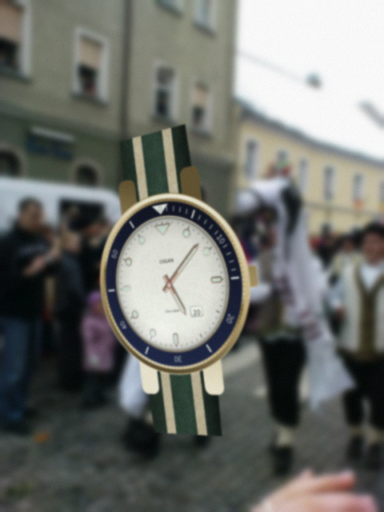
5:08
